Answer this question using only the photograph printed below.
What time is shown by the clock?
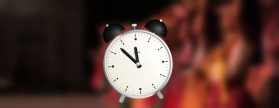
11:53
